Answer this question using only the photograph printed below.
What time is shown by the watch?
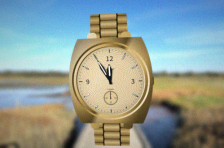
11:55
